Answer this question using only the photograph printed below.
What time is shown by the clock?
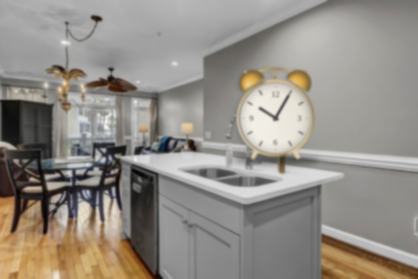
10:05
